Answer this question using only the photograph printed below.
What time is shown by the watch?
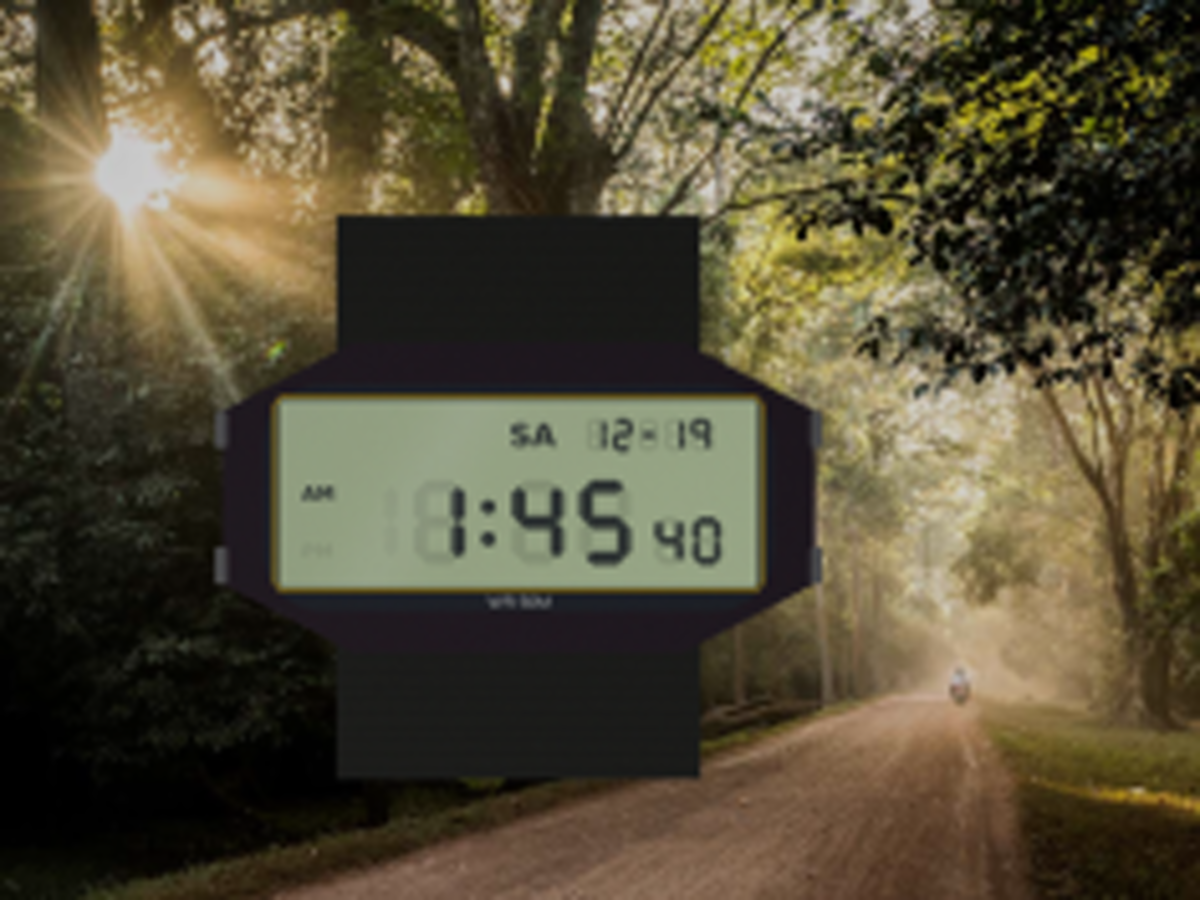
1:45:40
